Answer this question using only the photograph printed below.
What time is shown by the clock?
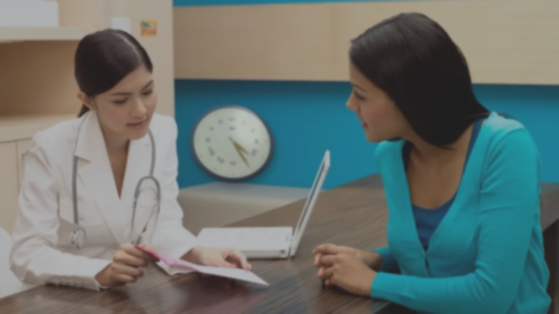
4:25
